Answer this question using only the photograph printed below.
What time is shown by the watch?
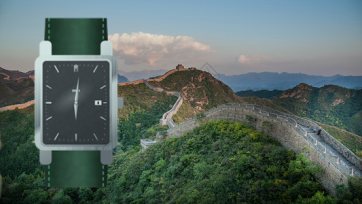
6:01
